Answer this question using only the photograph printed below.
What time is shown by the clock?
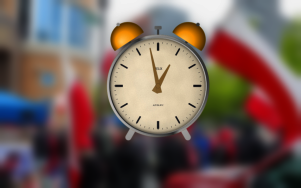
12:58
